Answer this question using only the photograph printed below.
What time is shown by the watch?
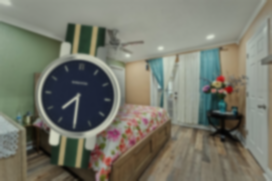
7:30
